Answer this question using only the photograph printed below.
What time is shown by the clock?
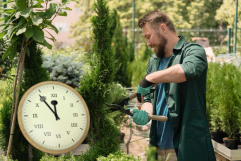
11:54
